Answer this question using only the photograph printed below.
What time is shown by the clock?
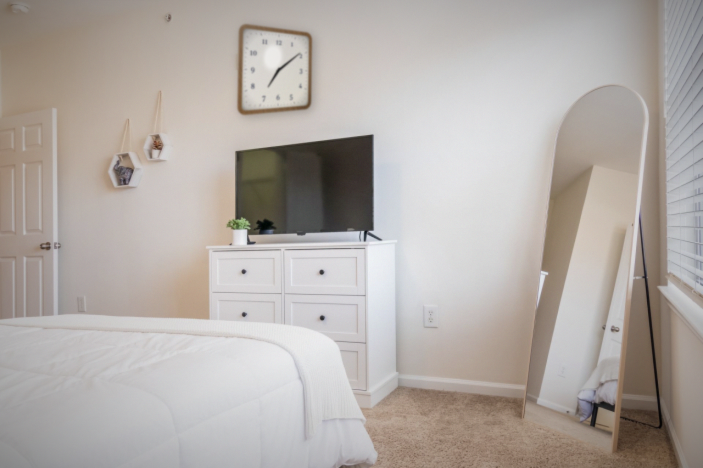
7:09
